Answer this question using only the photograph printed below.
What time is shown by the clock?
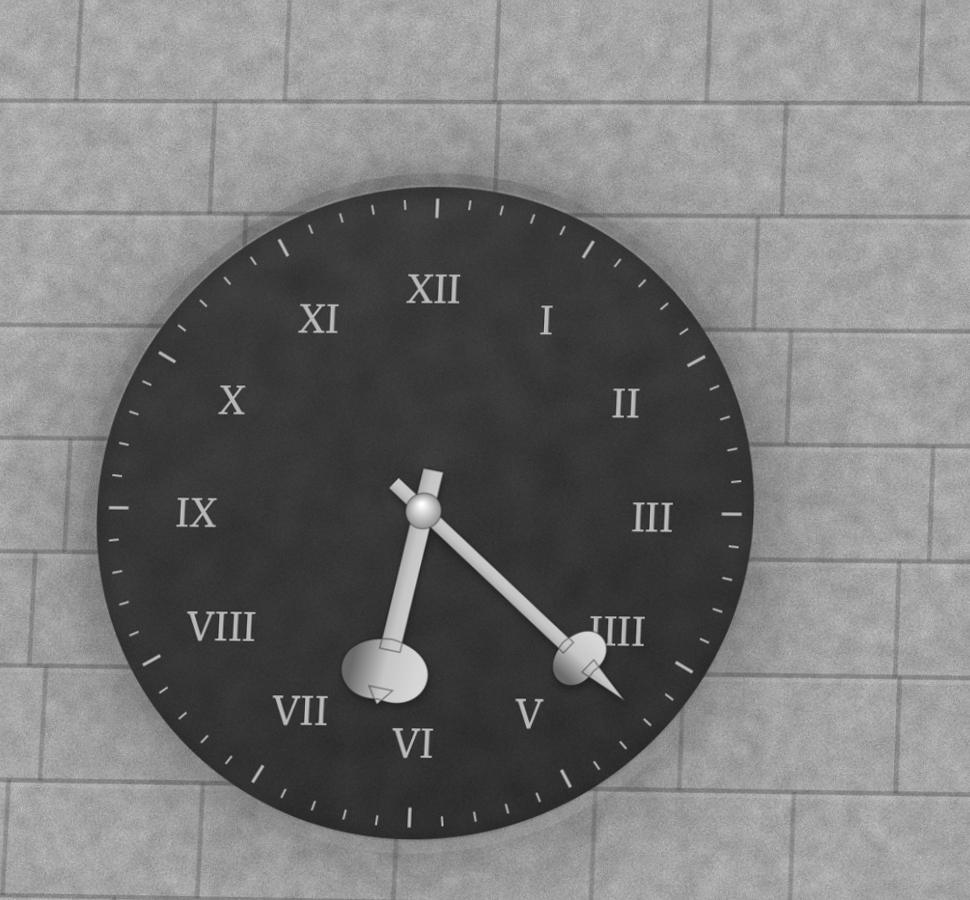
6:22
